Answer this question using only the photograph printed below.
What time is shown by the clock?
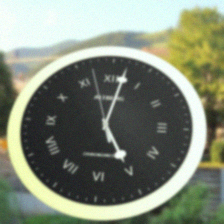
5:01:57
